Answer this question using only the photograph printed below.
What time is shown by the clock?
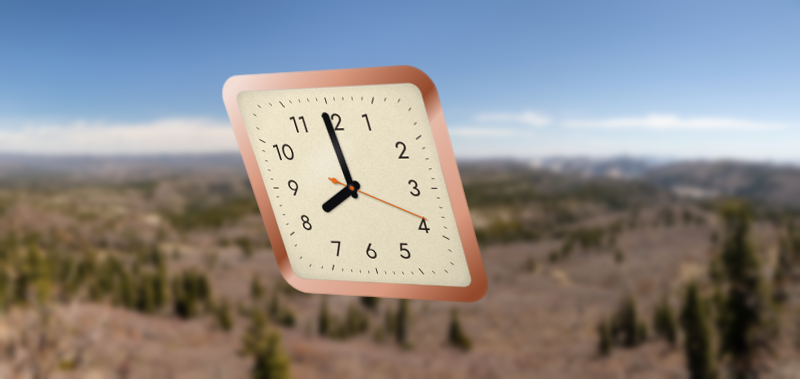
7:59:19
